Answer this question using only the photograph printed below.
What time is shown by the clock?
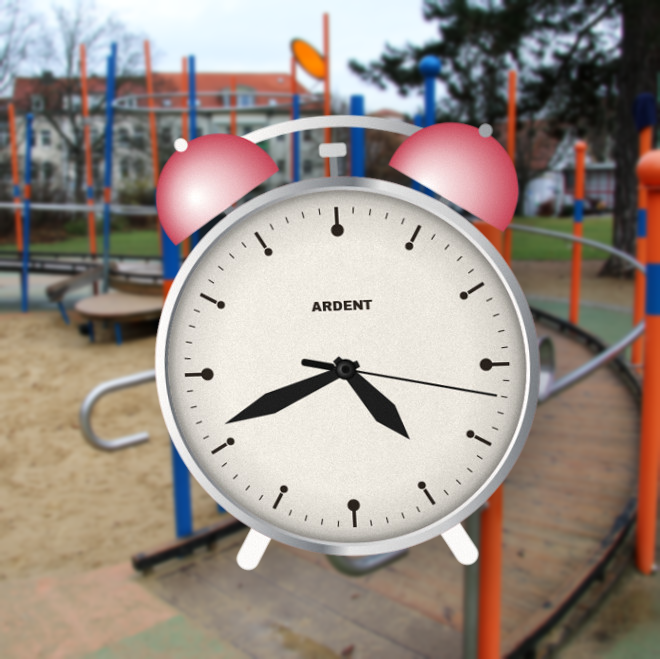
4:41:17
